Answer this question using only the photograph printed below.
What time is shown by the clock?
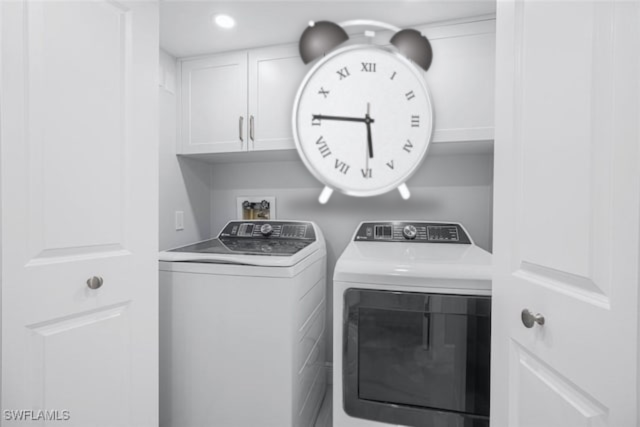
5:45:30
